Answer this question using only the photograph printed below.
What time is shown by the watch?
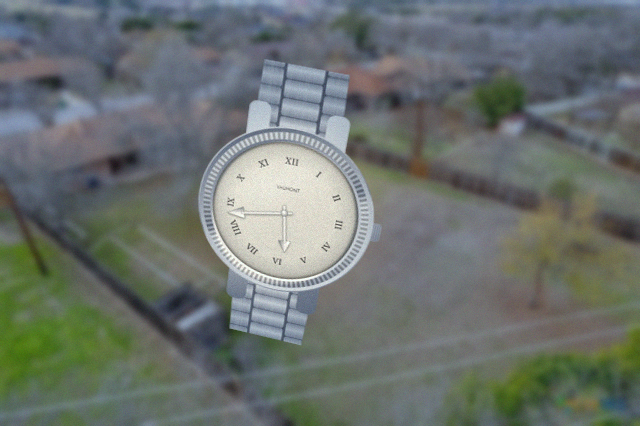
5:43
